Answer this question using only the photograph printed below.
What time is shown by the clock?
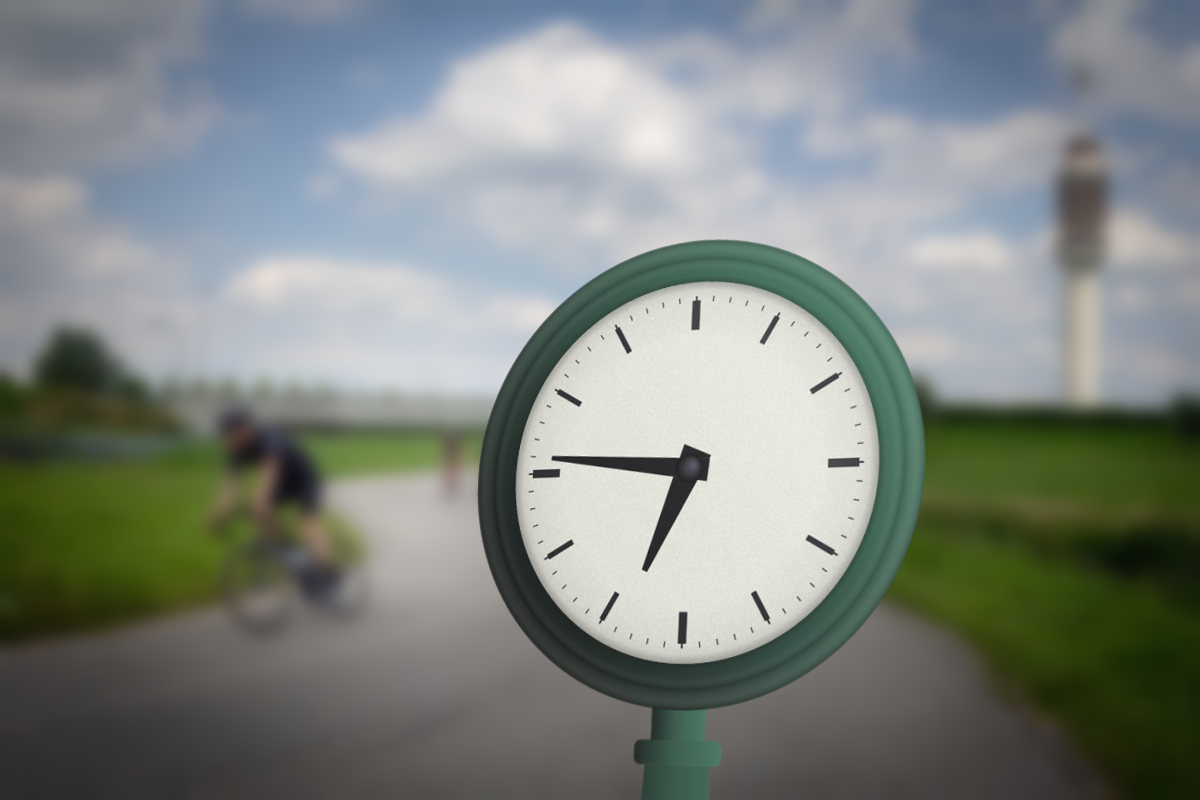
6:46
